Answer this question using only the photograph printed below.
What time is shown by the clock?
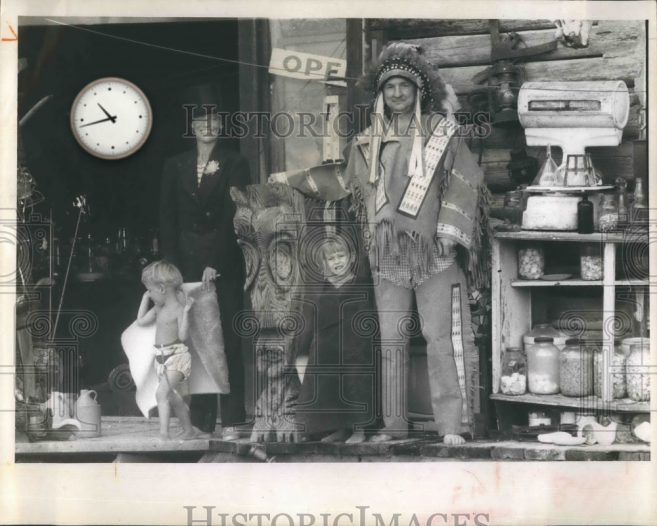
10:43
